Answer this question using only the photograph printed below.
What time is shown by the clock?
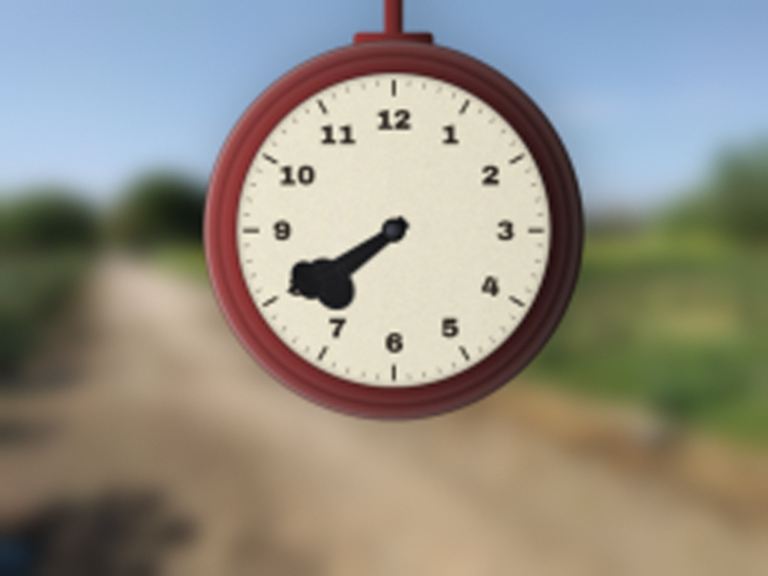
7:40
